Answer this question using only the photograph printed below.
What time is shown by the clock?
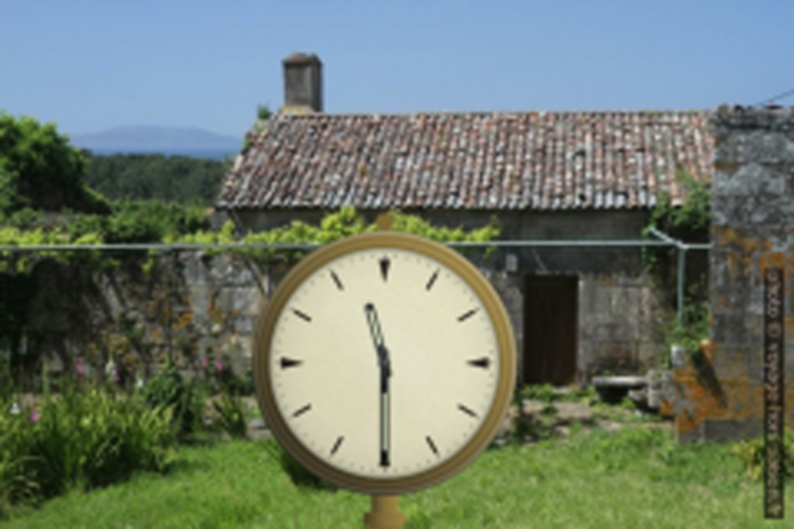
11:30
